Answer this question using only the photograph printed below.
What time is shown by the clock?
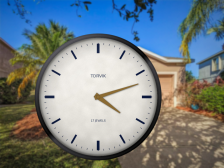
4:12
